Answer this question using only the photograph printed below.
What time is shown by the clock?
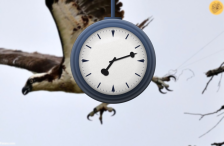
7:12
